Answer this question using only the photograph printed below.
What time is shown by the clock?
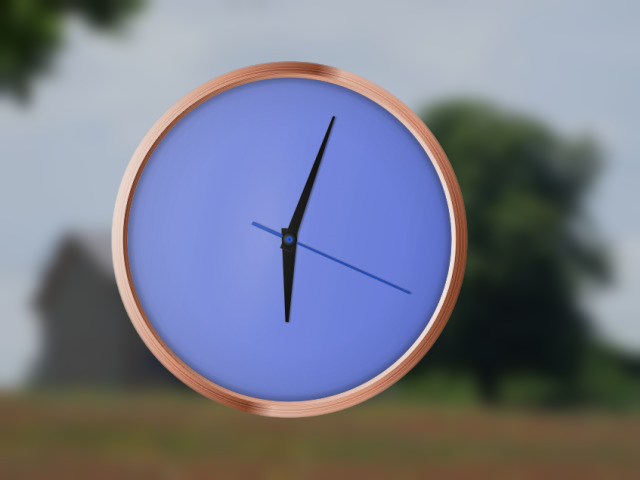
6:03:19
